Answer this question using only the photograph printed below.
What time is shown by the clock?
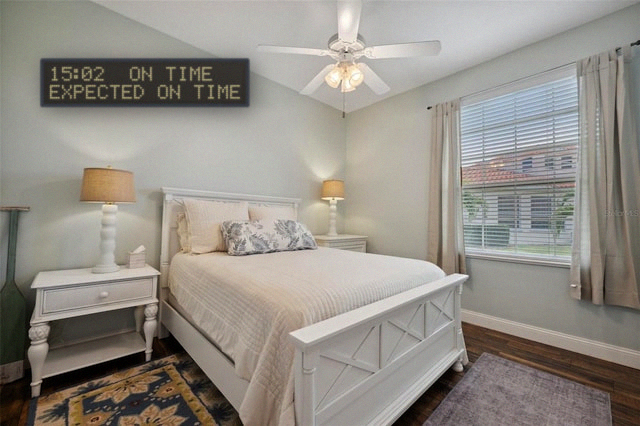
15:02
